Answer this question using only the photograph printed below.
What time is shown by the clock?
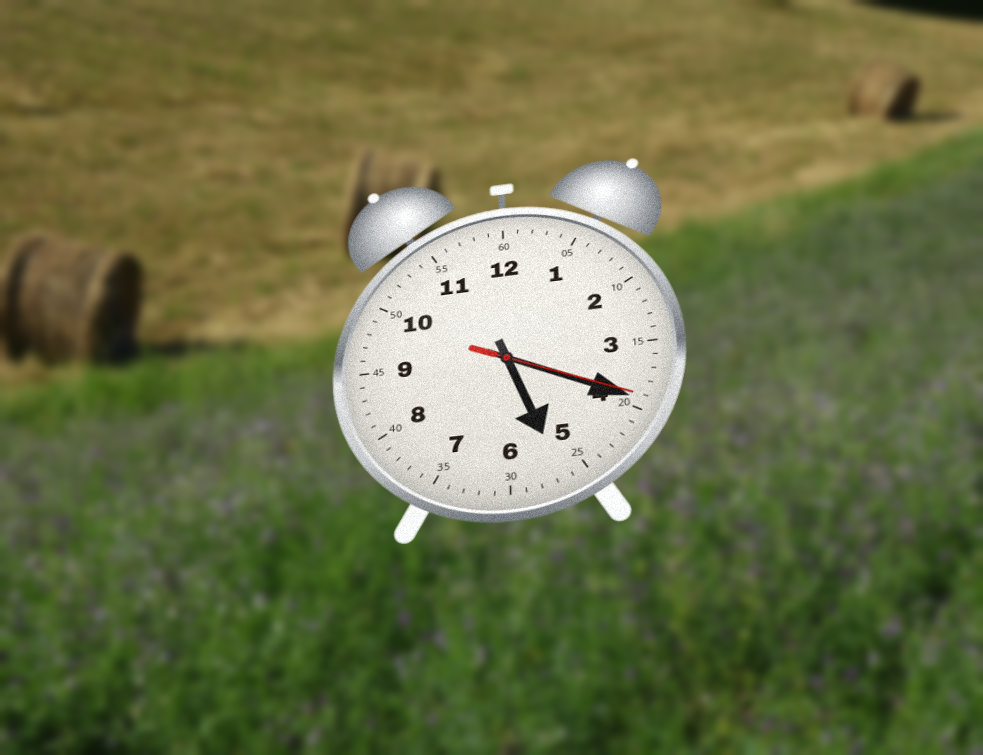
5:19:19
